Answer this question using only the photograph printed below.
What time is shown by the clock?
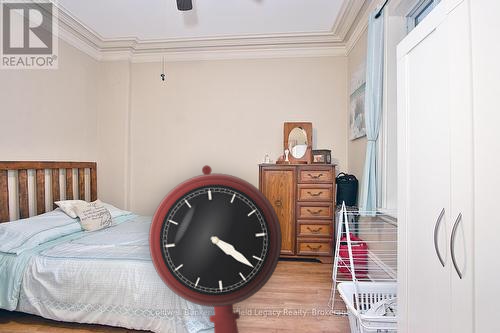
4:22
